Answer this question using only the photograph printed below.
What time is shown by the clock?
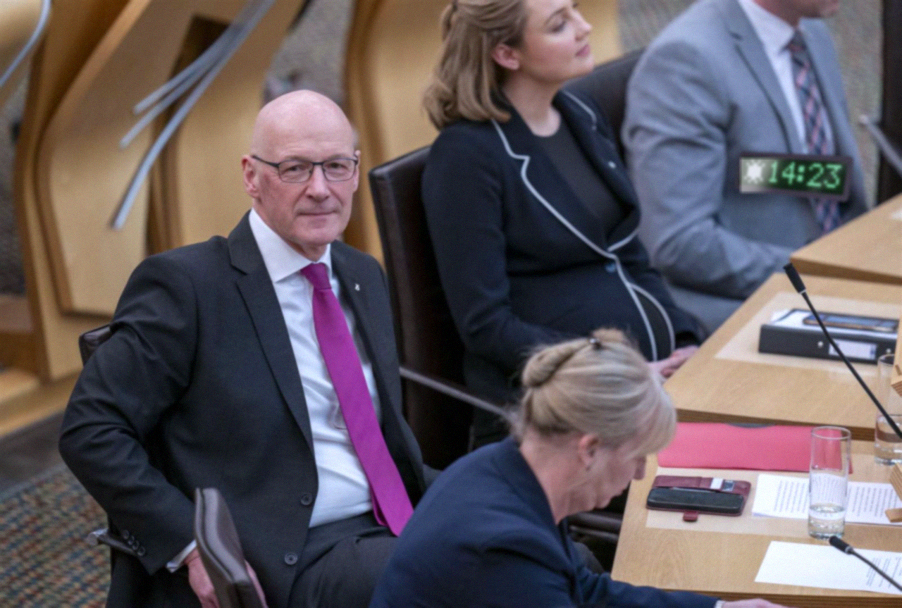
14:23
